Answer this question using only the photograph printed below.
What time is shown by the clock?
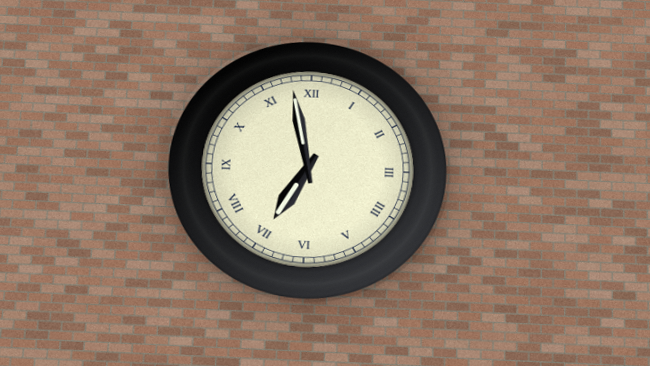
6:58
